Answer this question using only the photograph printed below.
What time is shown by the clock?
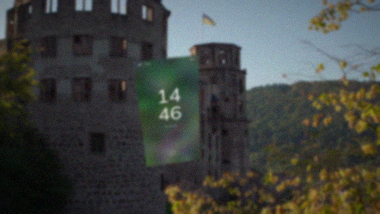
14:46
